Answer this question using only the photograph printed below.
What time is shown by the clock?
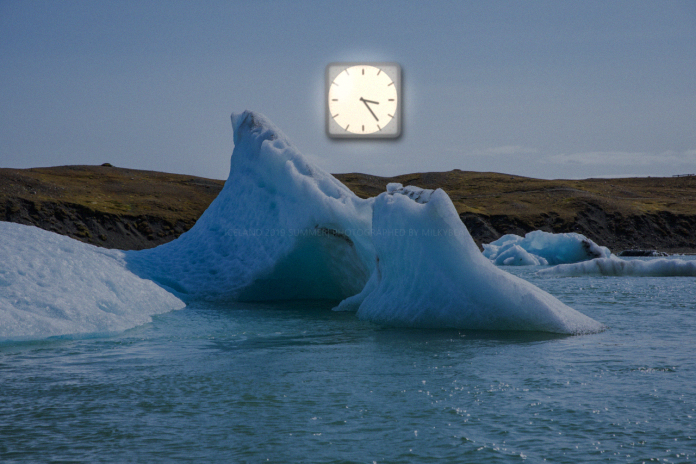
3:24
